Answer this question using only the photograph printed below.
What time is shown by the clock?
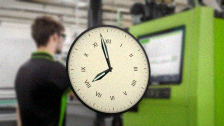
7:58
